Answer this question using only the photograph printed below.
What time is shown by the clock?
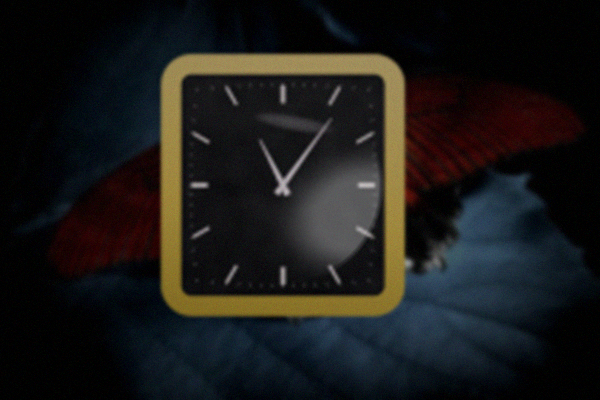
11:06
